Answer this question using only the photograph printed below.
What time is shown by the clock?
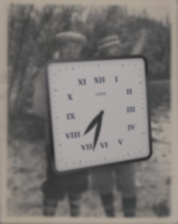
7:33
